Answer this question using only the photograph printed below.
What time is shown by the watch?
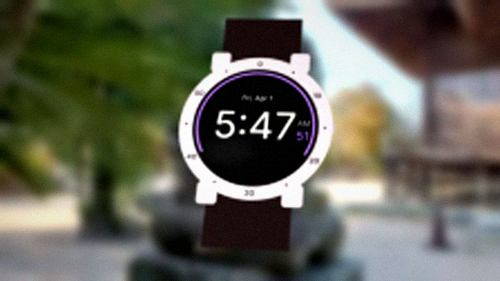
5:47
